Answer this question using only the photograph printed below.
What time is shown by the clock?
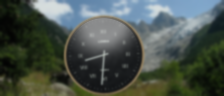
8:31
